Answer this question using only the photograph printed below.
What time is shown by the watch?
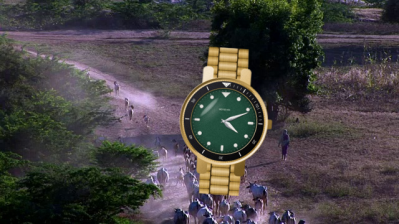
4:11
